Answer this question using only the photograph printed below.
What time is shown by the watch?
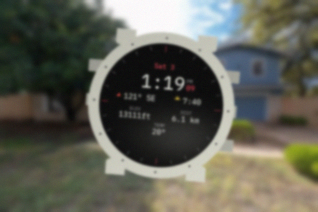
1:19
